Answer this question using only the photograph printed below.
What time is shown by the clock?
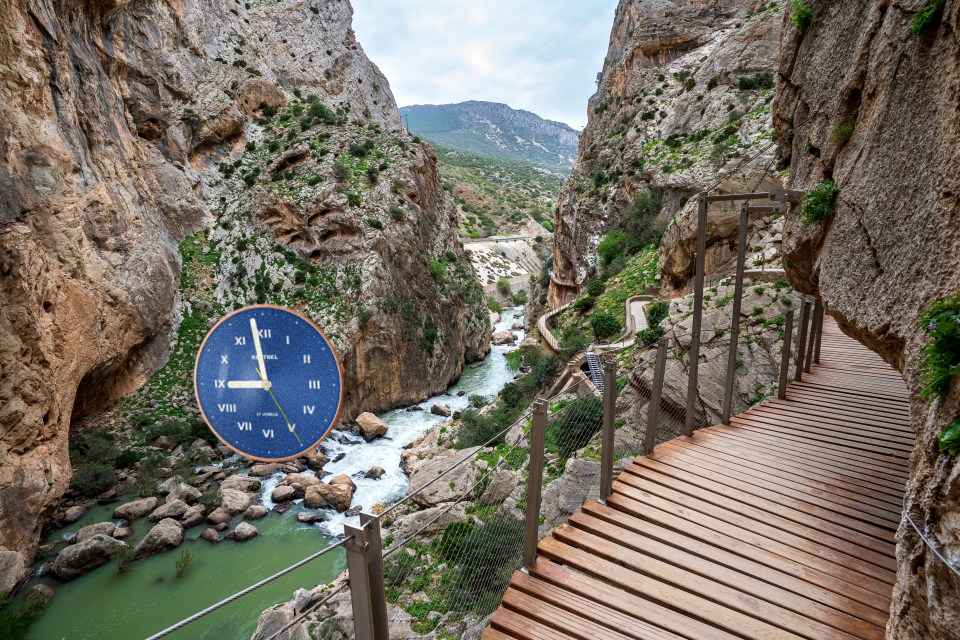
8:58:25
